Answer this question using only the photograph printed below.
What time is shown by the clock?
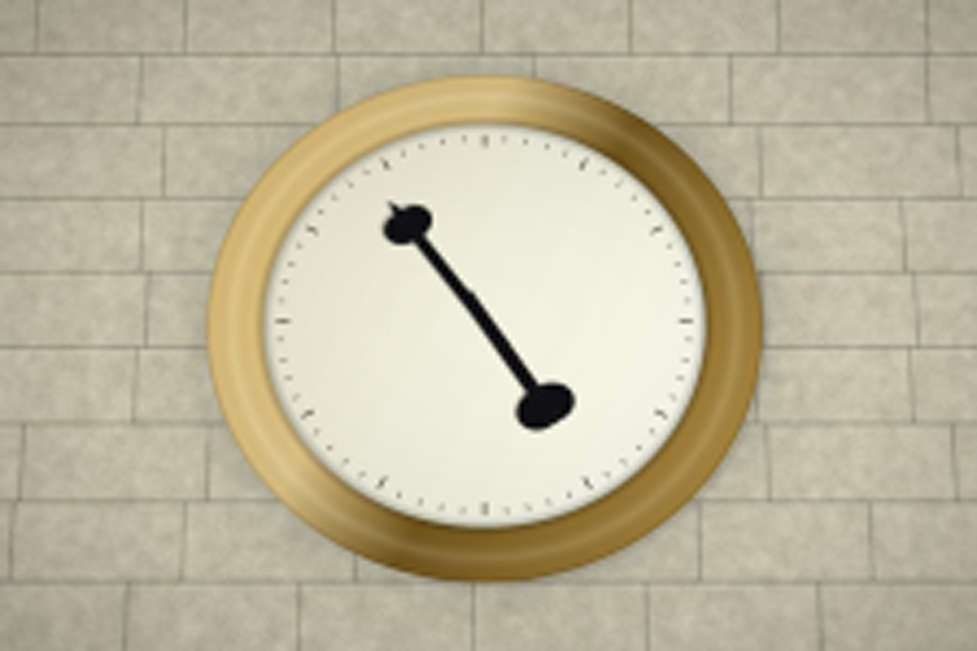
4:54
